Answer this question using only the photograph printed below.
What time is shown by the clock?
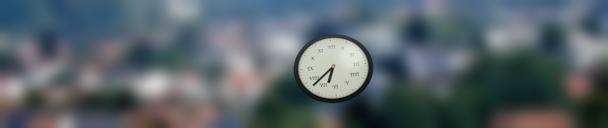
6:38
